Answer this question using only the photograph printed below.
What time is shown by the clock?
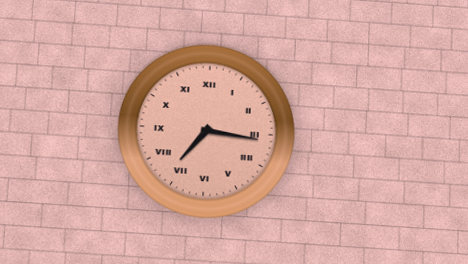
7:16
